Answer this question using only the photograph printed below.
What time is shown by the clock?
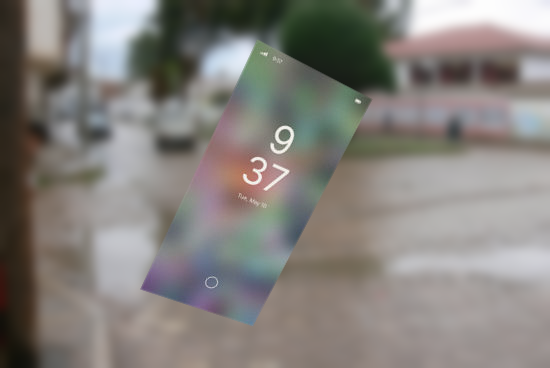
9:37
